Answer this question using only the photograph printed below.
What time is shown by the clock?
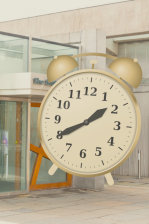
1:40
